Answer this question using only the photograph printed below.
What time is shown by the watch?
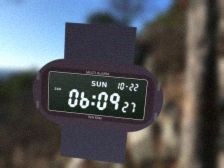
6:09:27
